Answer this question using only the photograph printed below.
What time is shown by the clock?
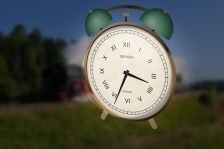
3:34
